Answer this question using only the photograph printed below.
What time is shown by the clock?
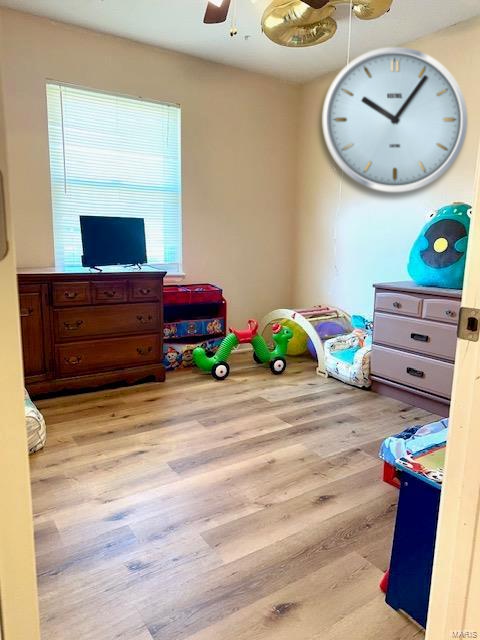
10:06
